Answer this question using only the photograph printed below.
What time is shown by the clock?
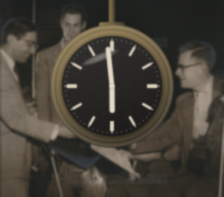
5:59
